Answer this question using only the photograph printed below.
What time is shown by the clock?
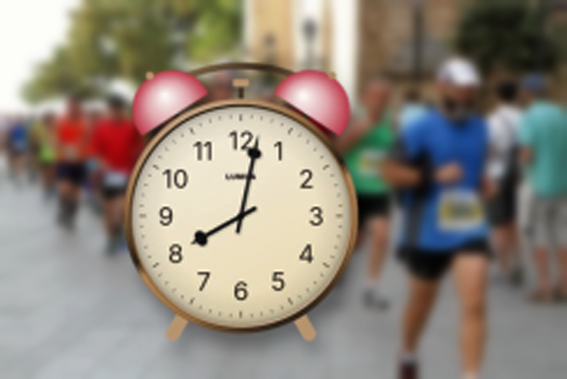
8:02
